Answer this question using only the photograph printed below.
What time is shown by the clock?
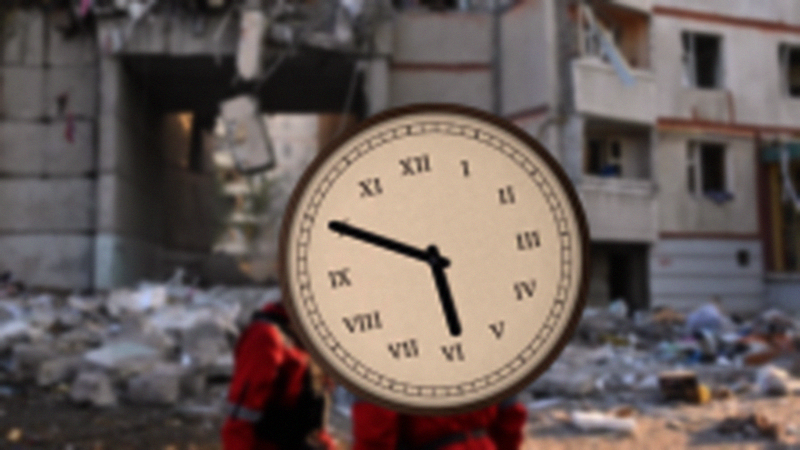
5:50
